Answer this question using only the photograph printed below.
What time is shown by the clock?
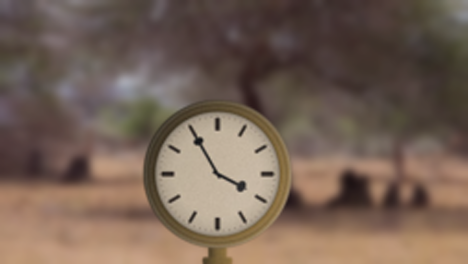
3:55
